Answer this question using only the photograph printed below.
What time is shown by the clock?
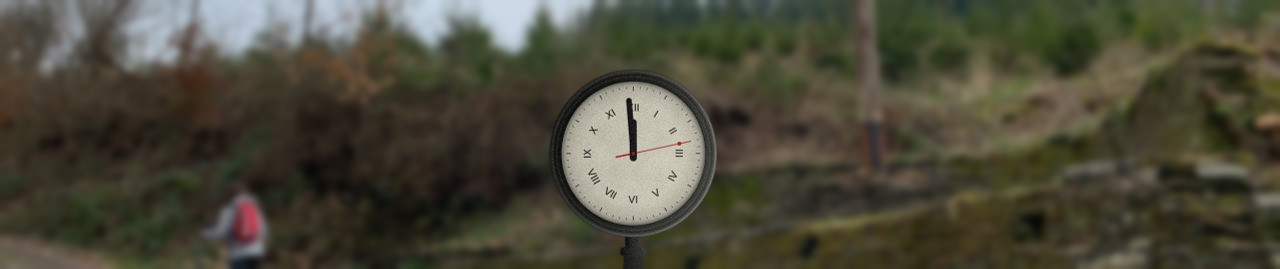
11:59:13
